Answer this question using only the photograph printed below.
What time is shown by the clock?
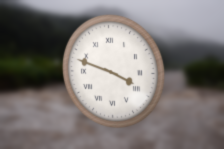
3:48
